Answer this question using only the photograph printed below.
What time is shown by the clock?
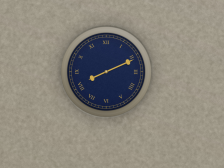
8:11
